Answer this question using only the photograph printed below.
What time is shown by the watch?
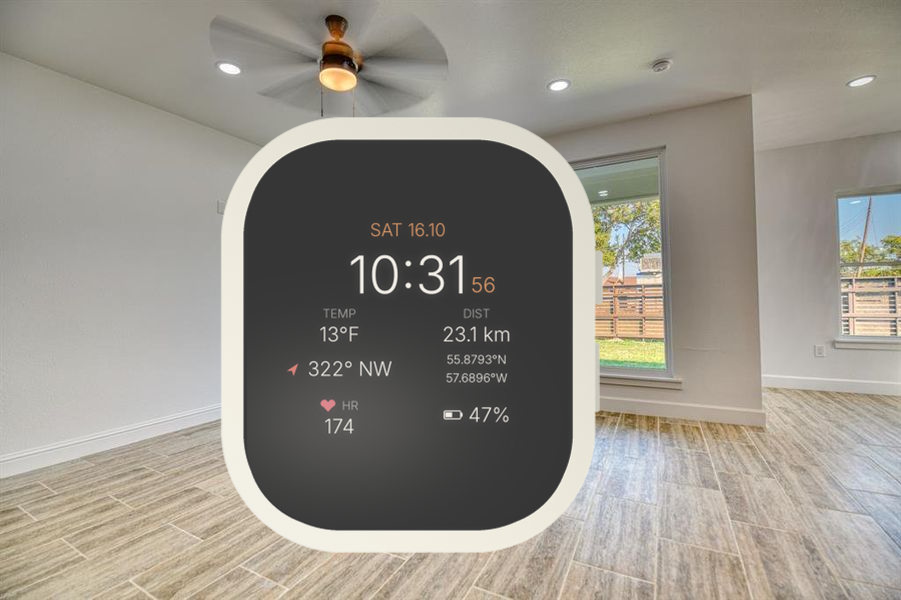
10:31:56
